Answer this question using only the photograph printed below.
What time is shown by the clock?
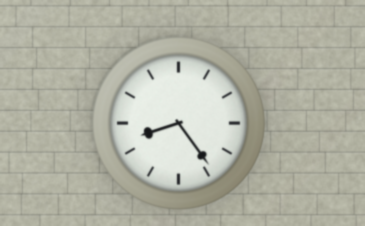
8:24
